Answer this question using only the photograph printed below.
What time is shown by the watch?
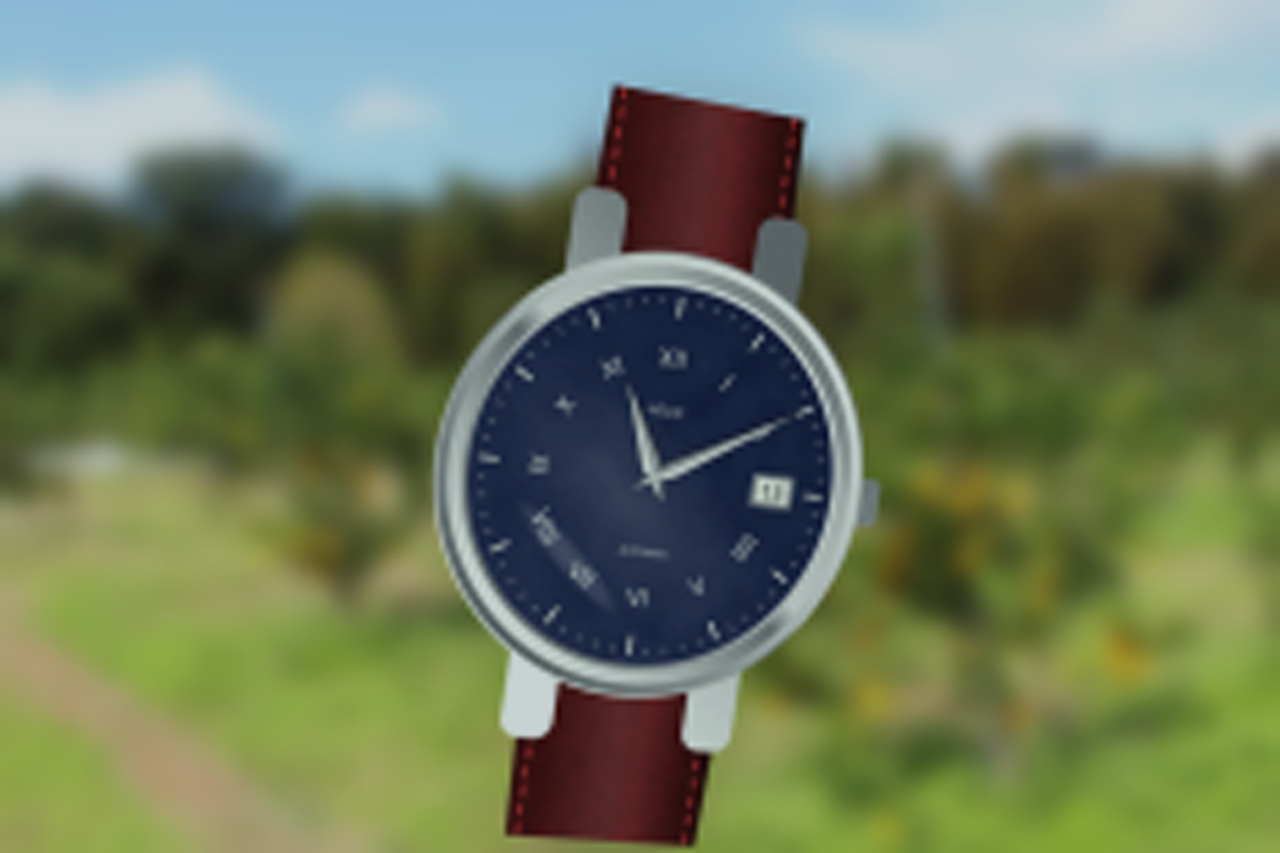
11:10
